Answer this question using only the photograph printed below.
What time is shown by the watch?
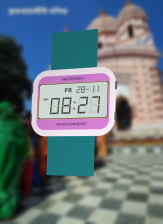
8:27
